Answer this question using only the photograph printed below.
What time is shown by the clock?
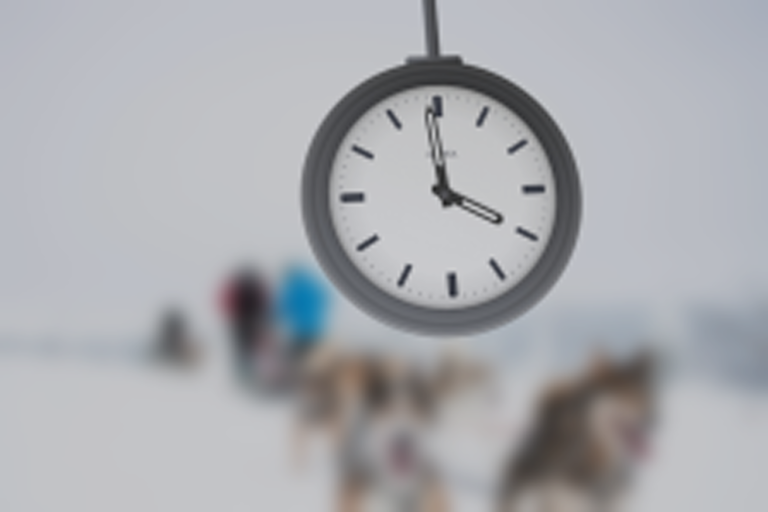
3:59
